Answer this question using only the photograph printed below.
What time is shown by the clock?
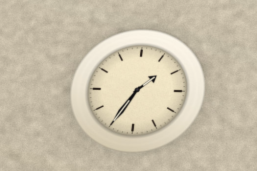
1:35
